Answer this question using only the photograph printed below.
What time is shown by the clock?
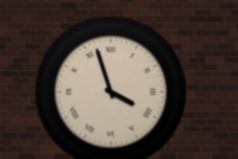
3:57
